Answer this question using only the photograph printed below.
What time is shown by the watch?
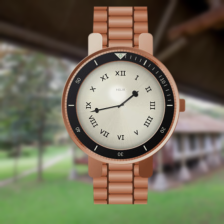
1:43
